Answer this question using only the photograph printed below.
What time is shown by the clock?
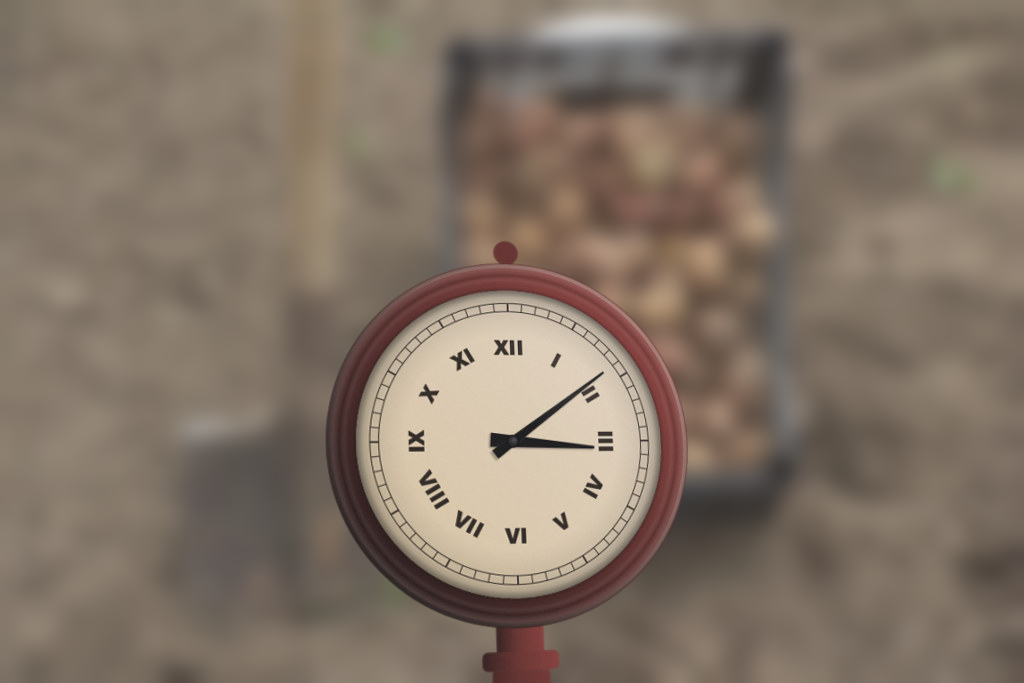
3:09
